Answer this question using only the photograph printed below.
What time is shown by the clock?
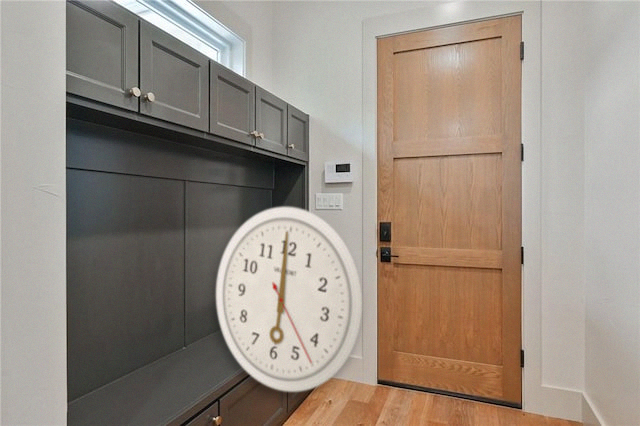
5:59:23
